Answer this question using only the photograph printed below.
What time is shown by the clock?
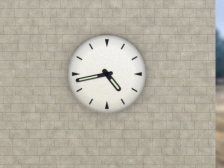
4:43
